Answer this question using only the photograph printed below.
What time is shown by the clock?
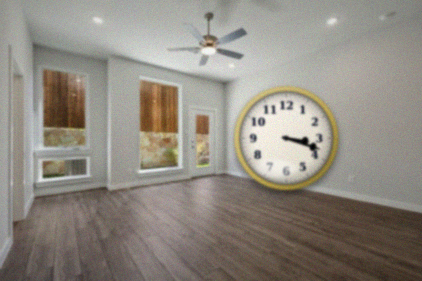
3:18
